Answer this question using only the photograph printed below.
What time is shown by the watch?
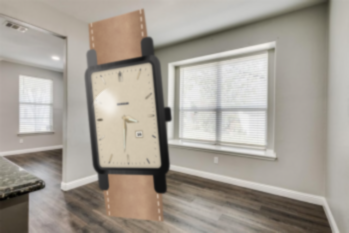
3:31
